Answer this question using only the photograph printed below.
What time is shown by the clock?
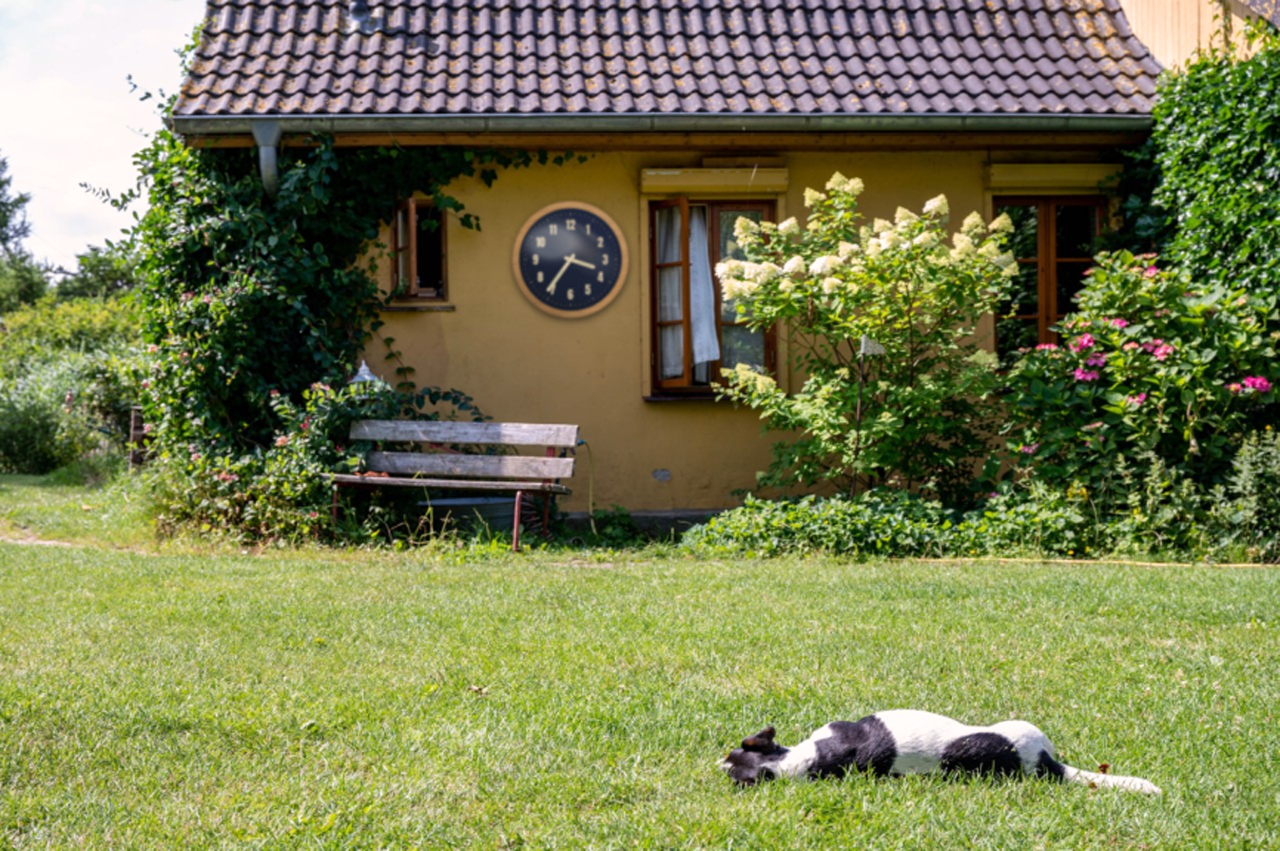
3:36
